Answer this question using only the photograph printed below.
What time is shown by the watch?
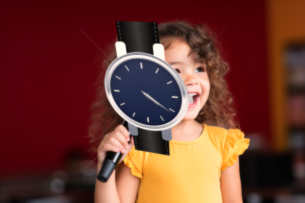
4:21
